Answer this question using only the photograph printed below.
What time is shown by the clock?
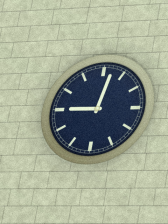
9:02
